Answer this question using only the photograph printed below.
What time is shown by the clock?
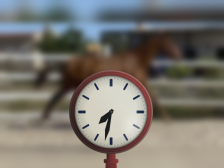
7:32
